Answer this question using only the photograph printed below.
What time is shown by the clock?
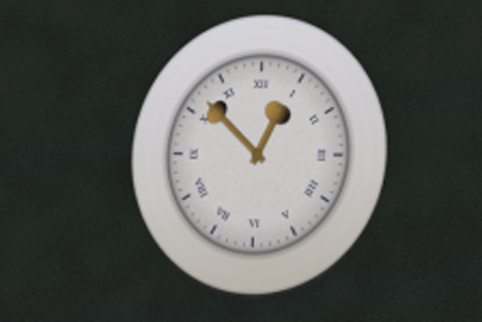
12:52
